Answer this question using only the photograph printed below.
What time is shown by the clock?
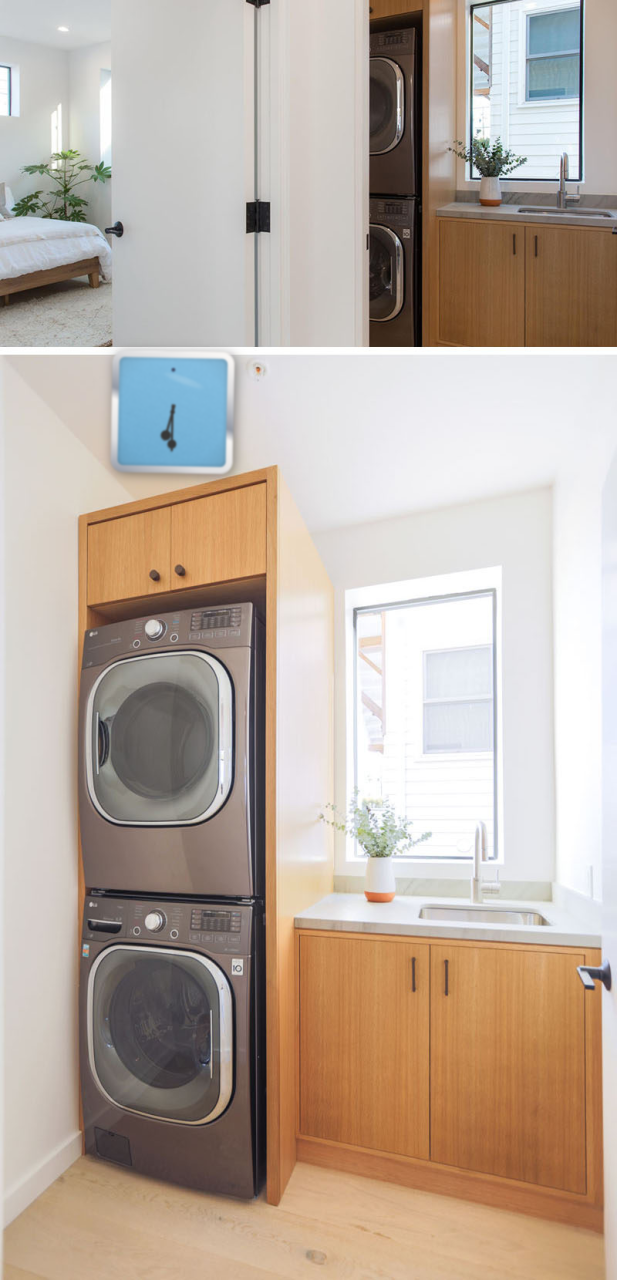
6:30
